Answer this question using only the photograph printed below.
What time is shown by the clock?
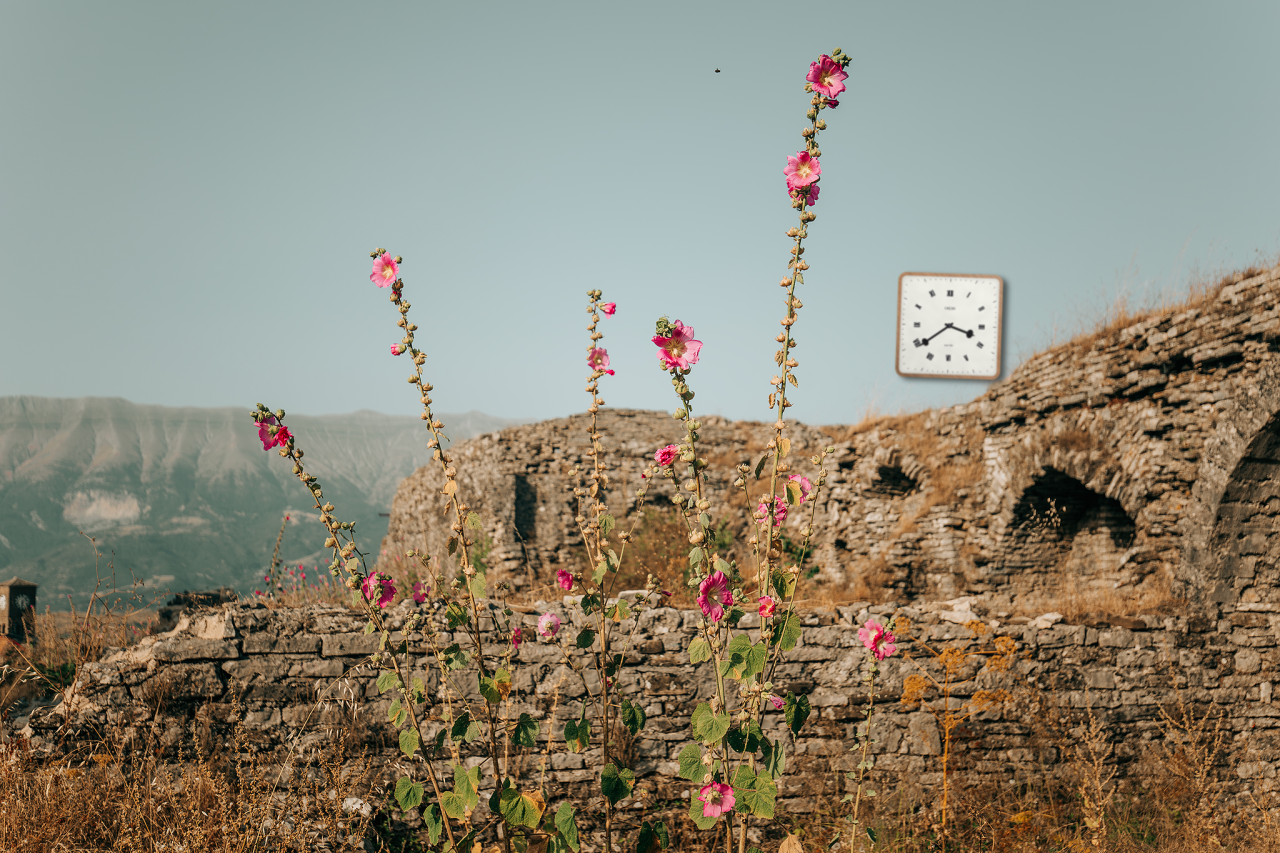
3:39
